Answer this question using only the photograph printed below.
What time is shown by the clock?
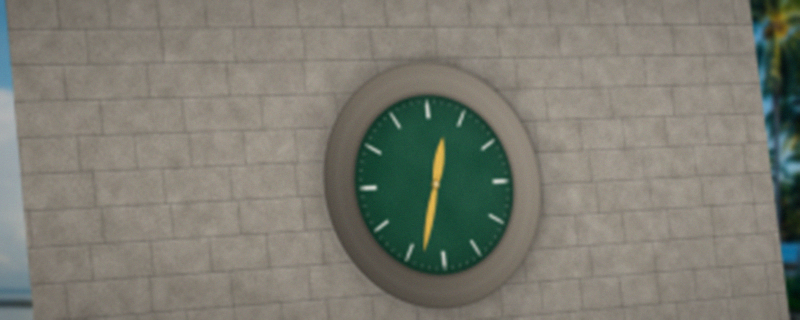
12:33
